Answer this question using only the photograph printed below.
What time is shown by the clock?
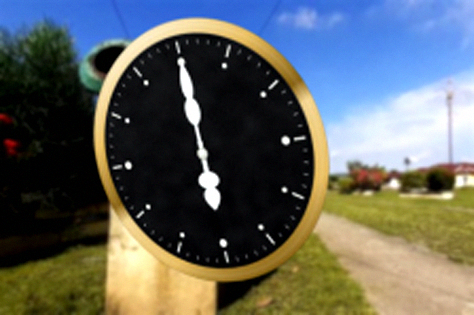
6:00
